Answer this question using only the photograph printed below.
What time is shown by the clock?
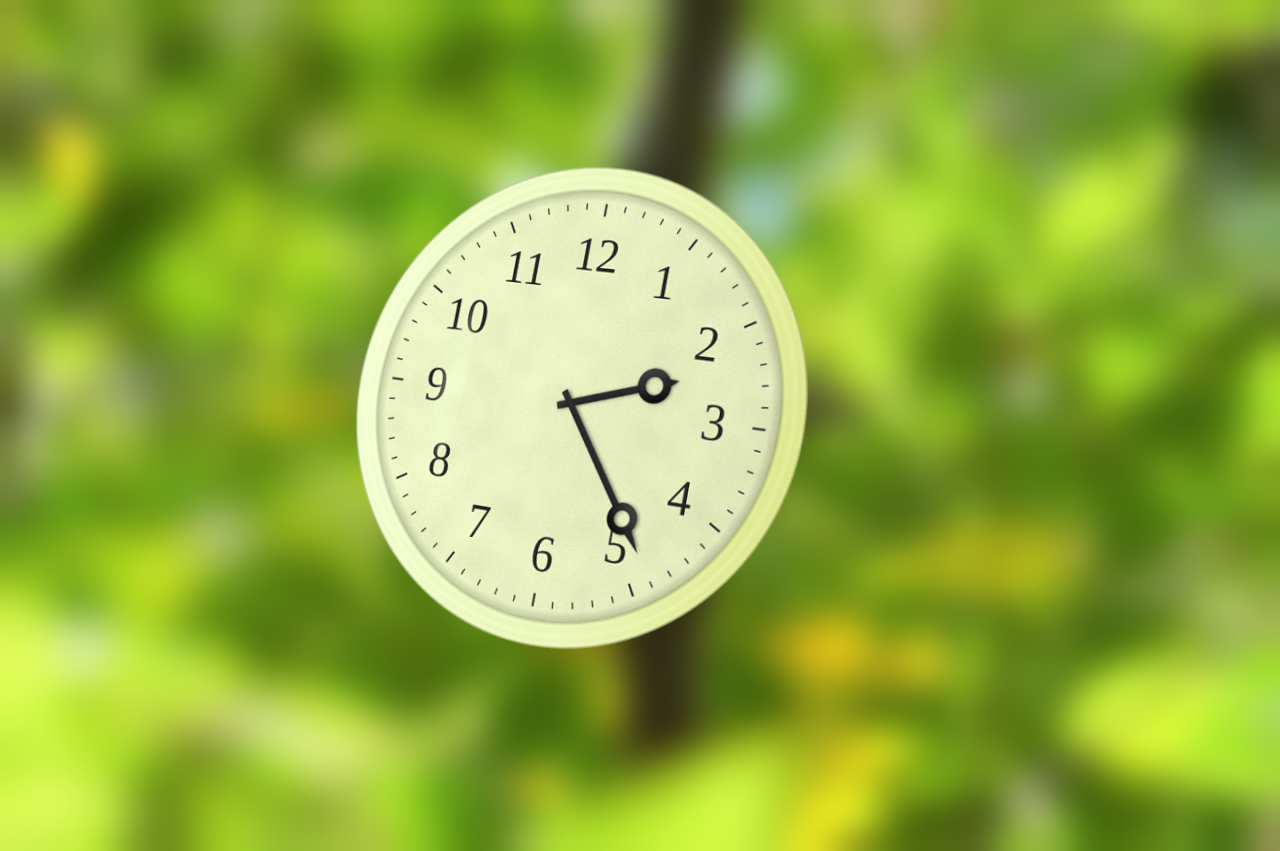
2:24
